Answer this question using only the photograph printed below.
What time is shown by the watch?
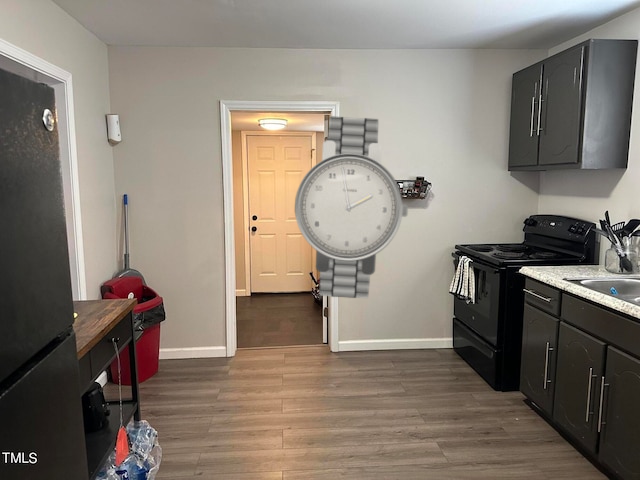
1:58
